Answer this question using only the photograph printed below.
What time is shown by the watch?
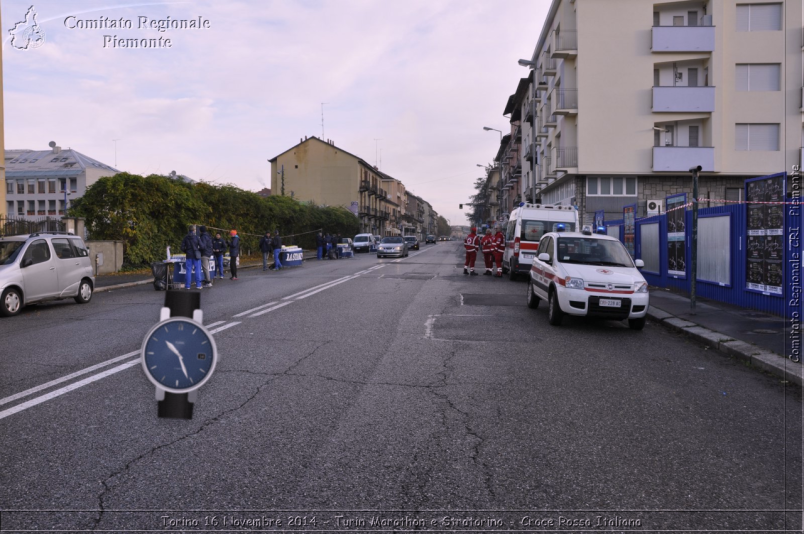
10:26
